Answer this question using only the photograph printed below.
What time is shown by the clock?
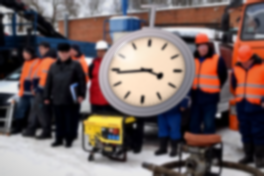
3:44
